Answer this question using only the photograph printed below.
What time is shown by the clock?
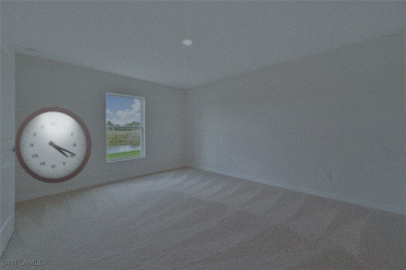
4:19
